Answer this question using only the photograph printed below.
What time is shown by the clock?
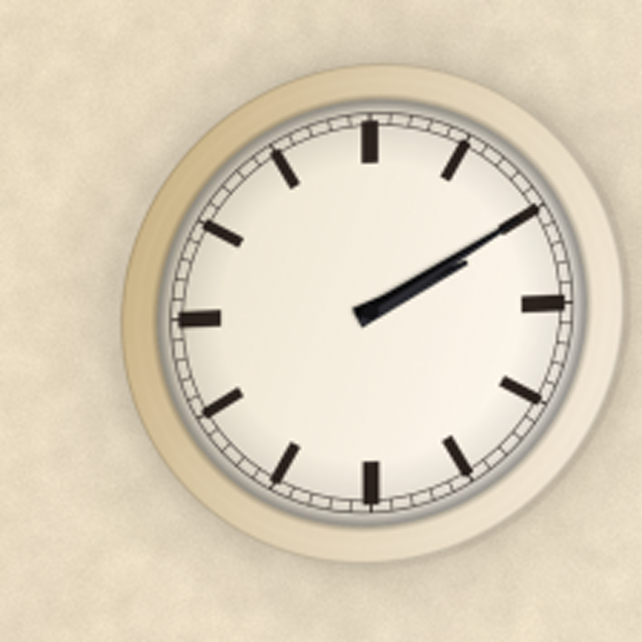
2:10
